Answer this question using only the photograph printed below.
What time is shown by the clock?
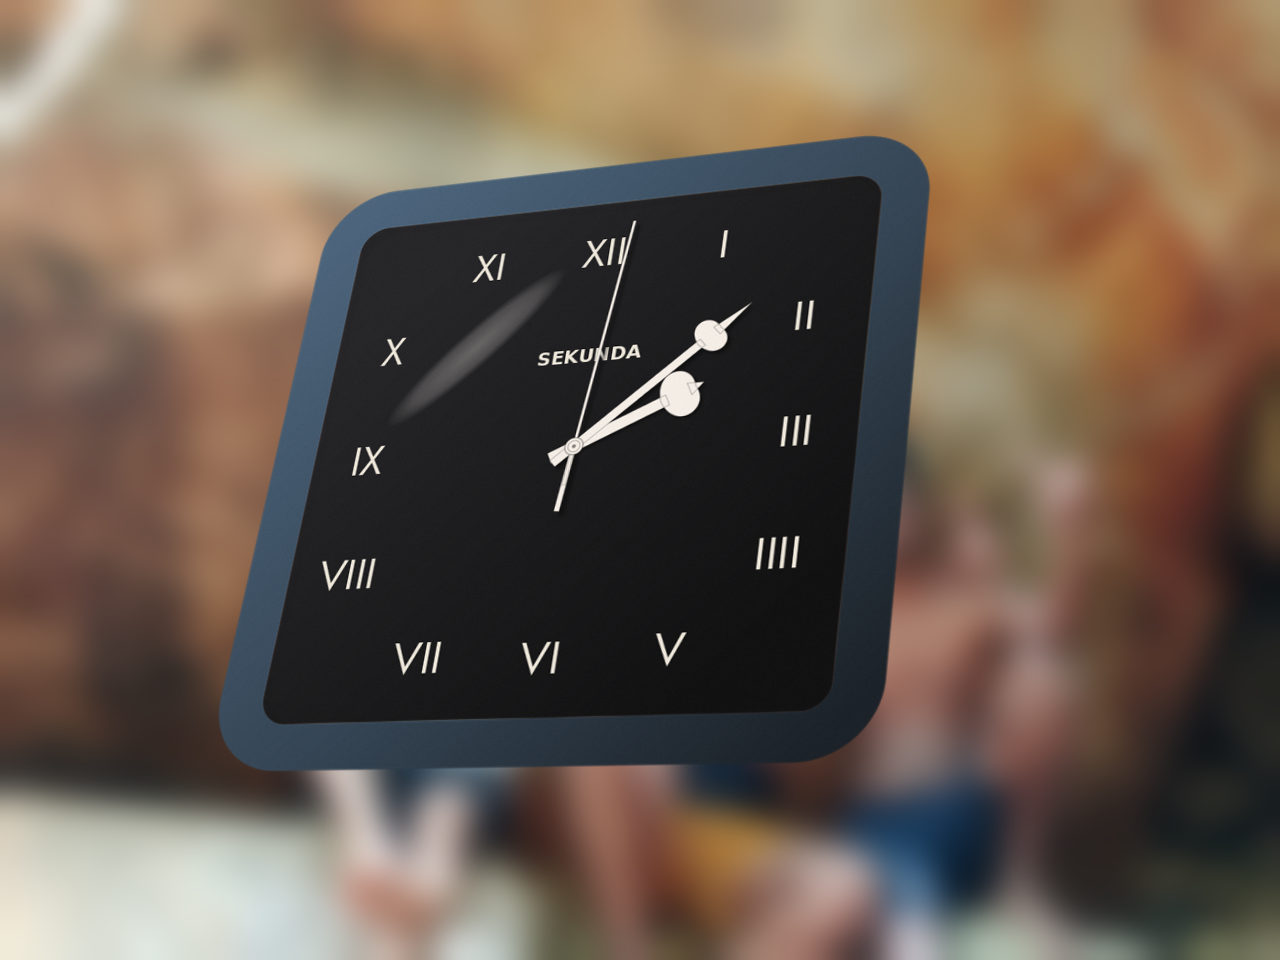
2:08:01
